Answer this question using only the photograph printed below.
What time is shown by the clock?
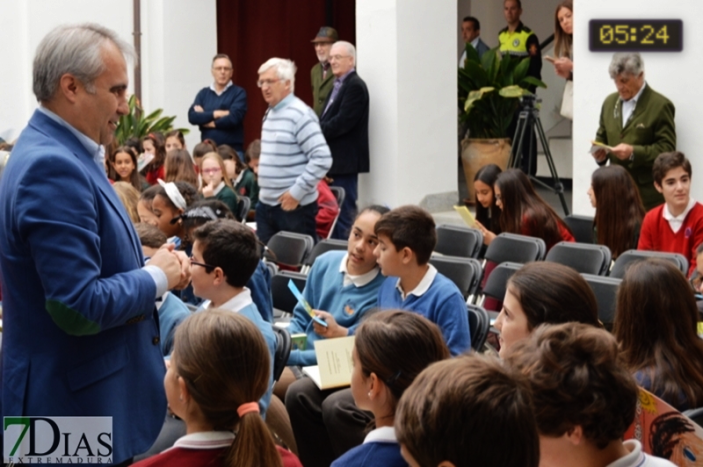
5:24
